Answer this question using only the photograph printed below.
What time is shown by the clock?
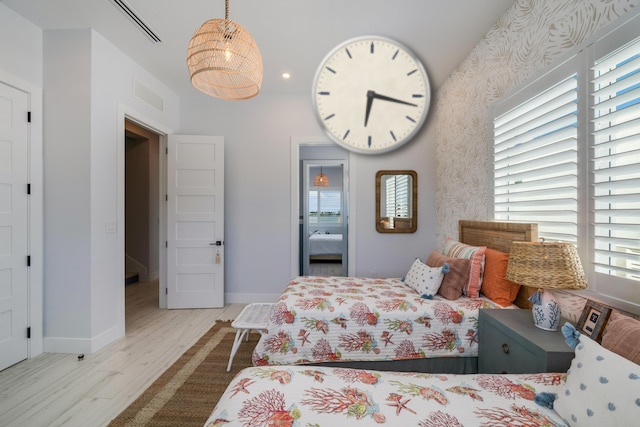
6:17
